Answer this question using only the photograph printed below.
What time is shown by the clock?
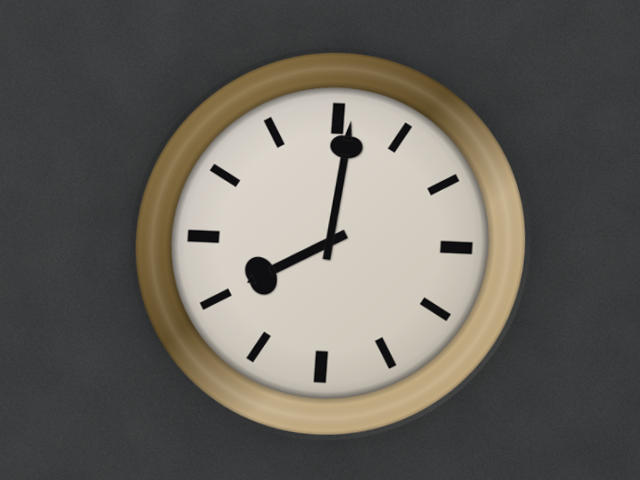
8:01
